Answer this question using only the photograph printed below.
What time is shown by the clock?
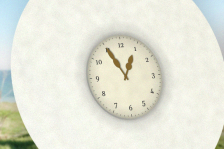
12:55
